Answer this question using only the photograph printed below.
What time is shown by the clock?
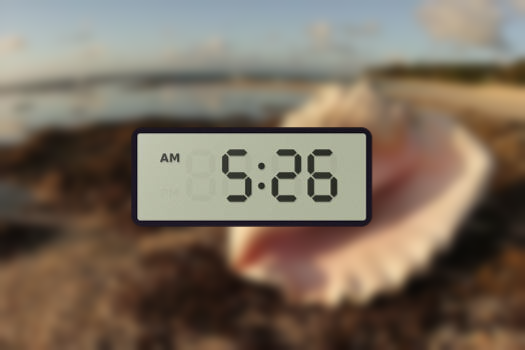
5:26
